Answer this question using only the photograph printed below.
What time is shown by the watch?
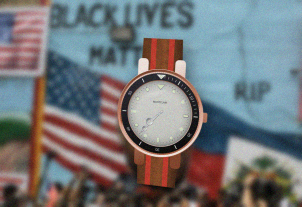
7:37
